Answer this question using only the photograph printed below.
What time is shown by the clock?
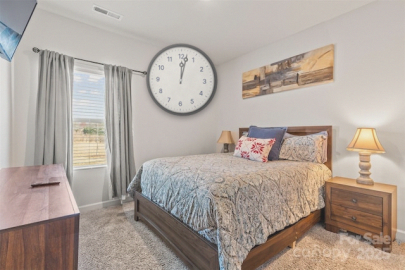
12:02
